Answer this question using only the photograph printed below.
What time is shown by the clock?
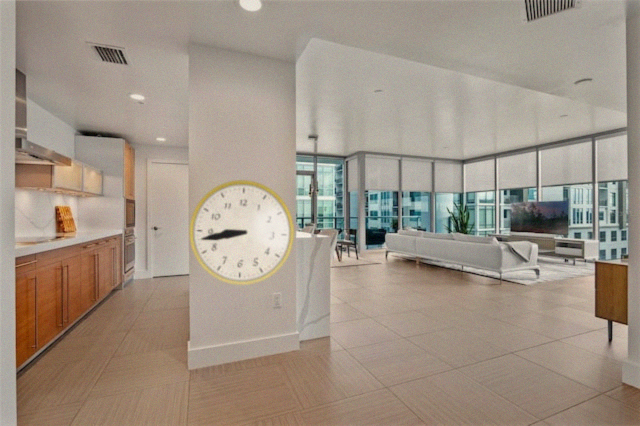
8:43
